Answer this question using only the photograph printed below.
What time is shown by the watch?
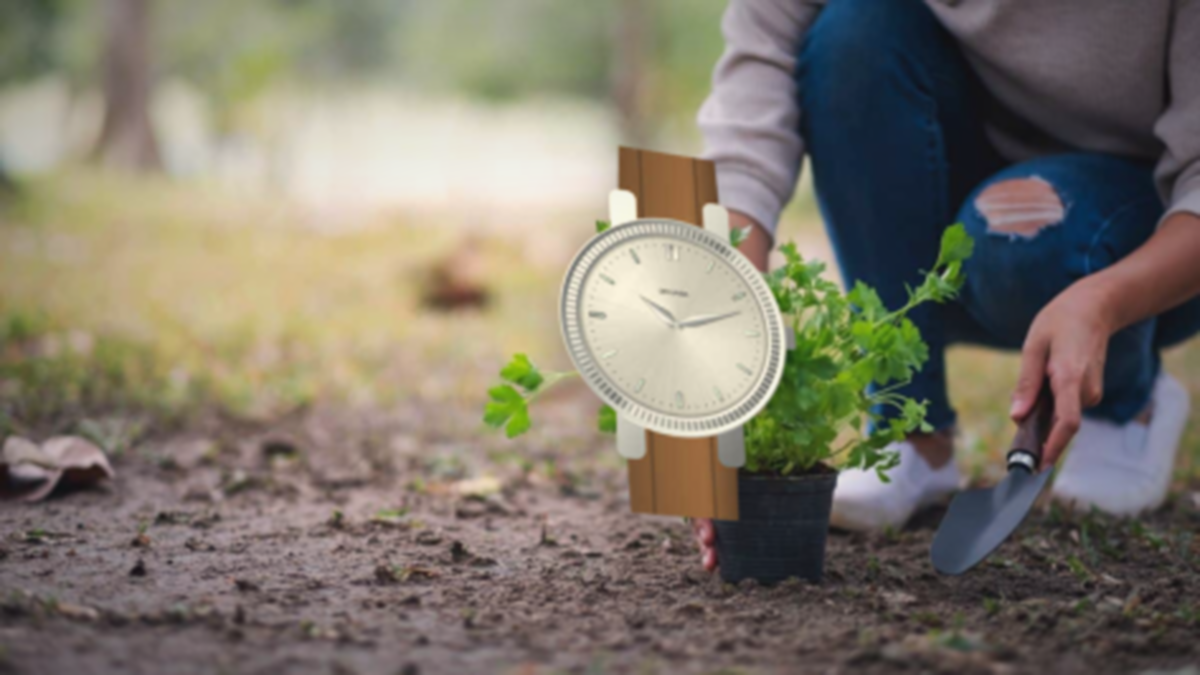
10:12
